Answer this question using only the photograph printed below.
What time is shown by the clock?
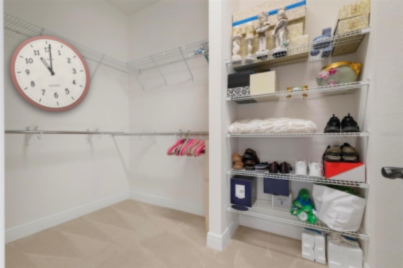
11:01
